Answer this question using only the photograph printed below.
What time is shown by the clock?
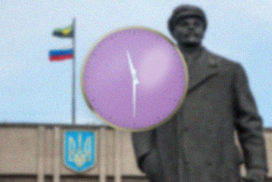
11:30
